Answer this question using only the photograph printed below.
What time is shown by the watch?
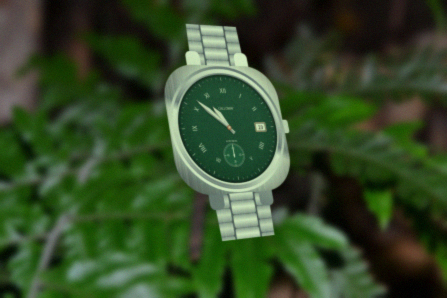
10:52
